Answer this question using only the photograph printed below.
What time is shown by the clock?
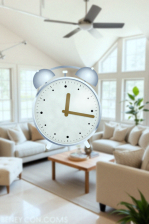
12:17
